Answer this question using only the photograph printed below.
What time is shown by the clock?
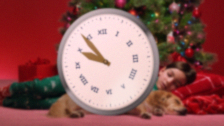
9:54
